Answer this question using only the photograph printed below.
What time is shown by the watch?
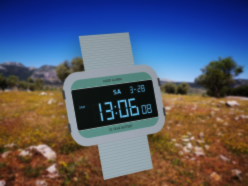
13:06
